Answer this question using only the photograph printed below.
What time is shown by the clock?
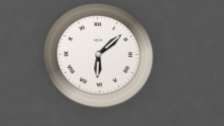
6:08
